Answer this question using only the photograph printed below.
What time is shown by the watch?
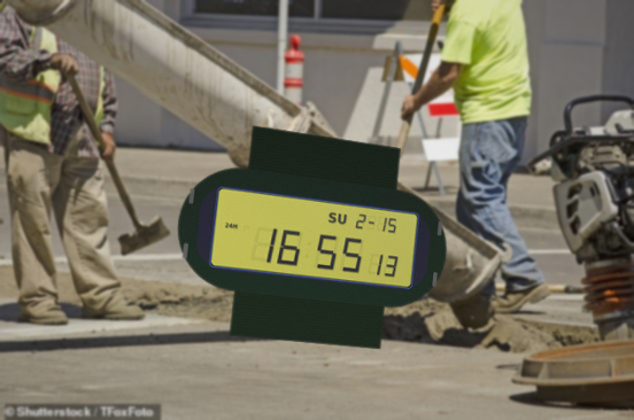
16:55:13
